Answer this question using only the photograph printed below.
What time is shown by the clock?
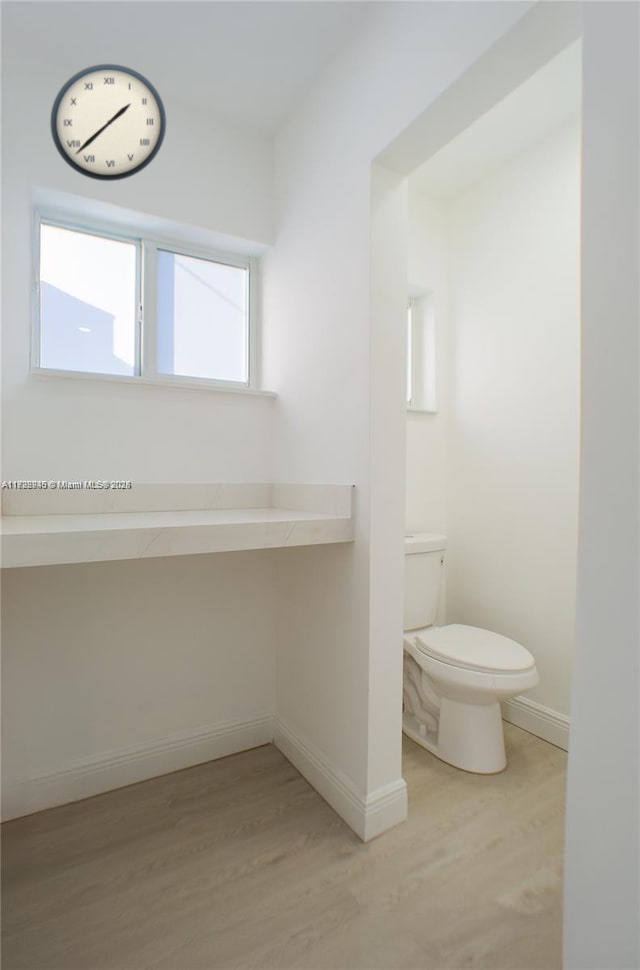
1:38
